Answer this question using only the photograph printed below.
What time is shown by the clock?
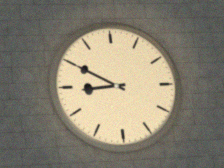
8:50
